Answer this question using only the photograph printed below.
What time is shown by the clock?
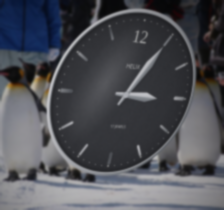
3:05
